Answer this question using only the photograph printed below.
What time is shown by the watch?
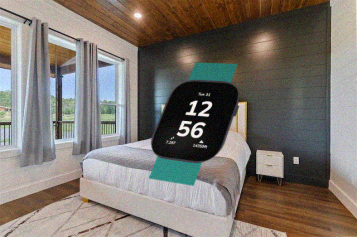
12:56
